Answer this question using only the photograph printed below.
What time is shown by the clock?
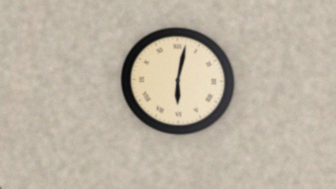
6:02
